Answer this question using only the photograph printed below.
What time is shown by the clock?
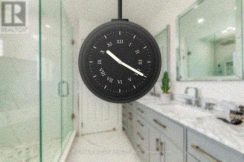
10:20
